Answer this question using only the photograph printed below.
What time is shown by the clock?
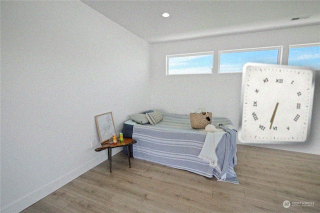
6:32
